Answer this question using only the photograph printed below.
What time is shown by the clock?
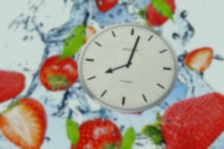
8:02
